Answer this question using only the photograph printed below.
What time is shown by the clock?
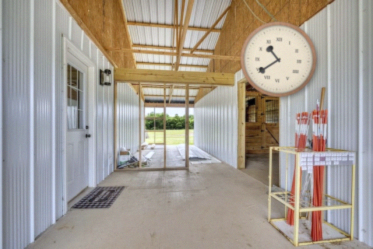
10:39
